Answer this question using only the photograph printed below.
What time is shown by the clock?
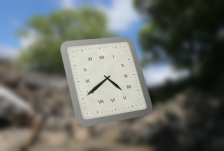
4:40
